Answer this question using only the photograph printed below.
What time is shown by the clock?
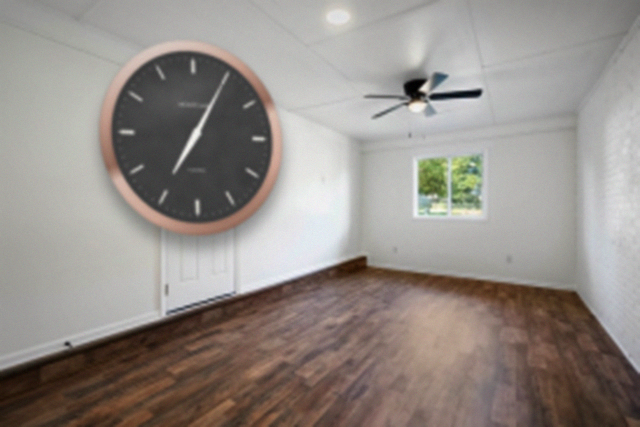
7:05
